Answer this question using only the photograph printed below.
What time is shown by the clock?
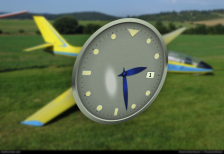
2:27
